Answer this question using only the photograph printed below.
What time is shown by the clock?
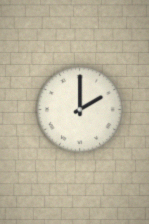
2:00
